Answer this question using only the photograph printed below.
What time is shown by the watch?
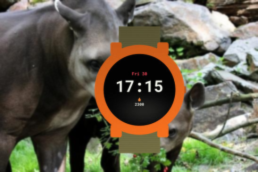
17:15
